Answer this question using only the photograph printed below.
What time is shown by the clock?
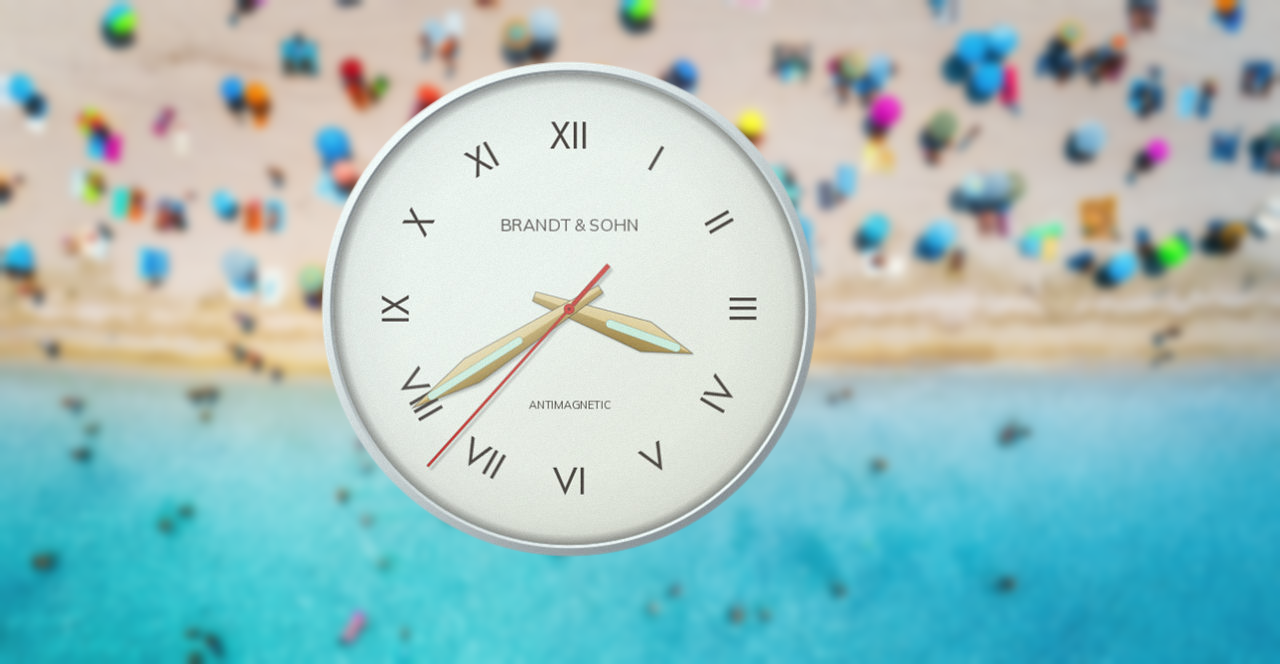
3:39:37
